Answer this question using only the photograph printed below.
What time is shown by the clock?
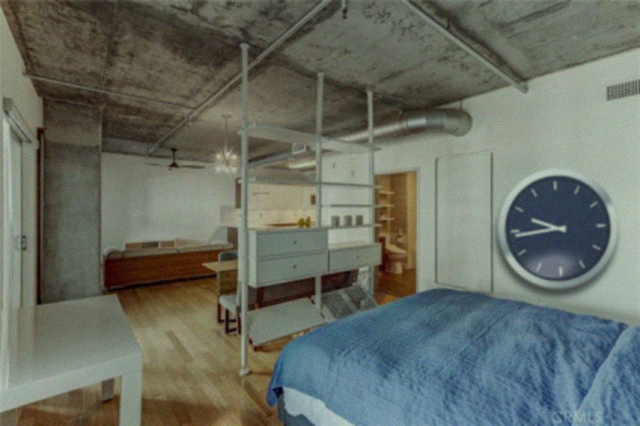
9:44
